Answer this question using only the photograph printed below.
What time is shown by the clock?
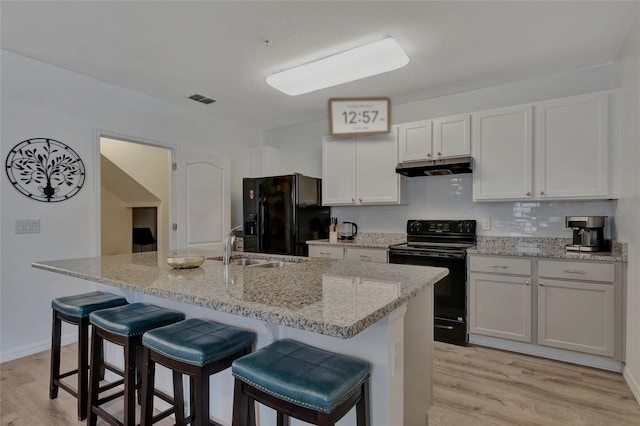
12:57
